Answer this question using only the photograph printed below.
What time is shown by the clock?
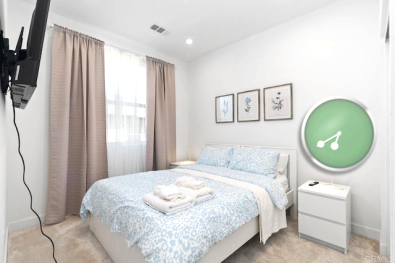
6:40
